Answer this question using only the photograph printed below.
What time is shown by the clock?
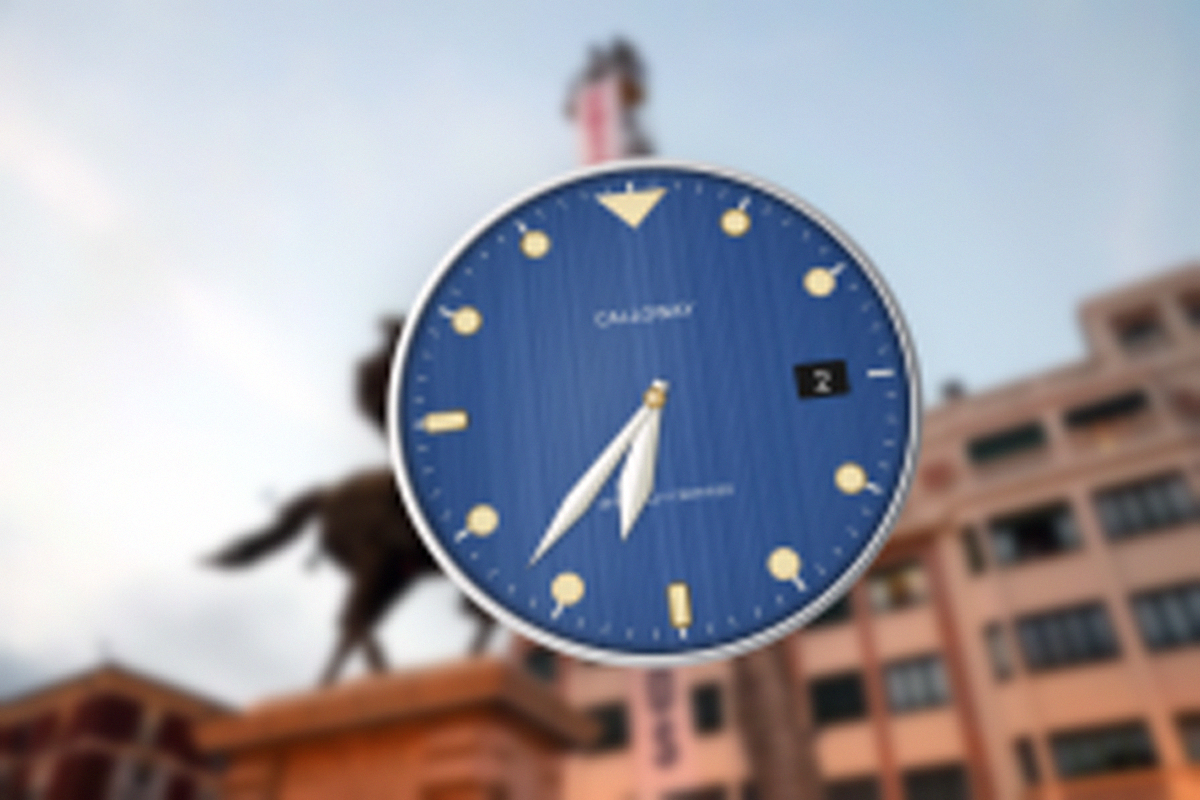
6:37
